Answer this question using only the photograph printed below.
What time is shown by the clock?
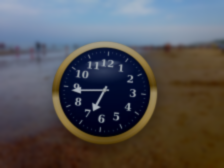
6:44
